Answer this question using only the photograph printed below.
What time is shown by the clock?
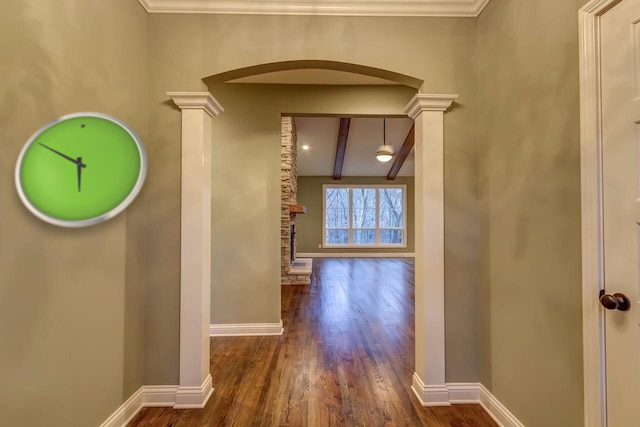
5:50
